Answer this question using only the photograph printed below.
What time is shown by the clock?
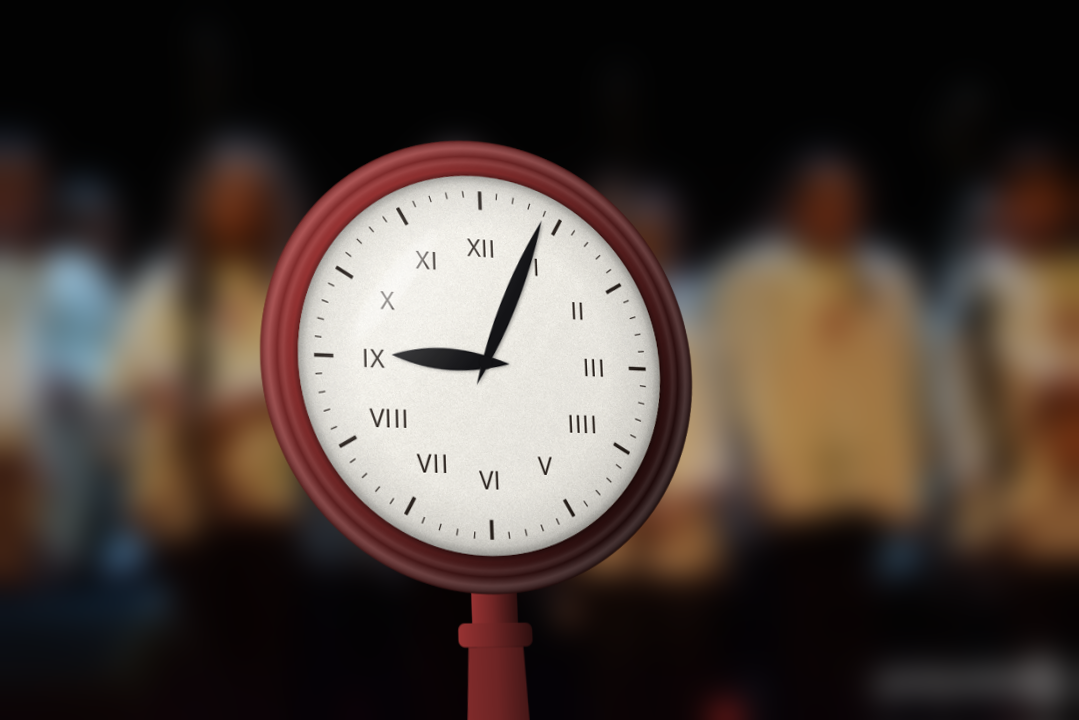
9:04
